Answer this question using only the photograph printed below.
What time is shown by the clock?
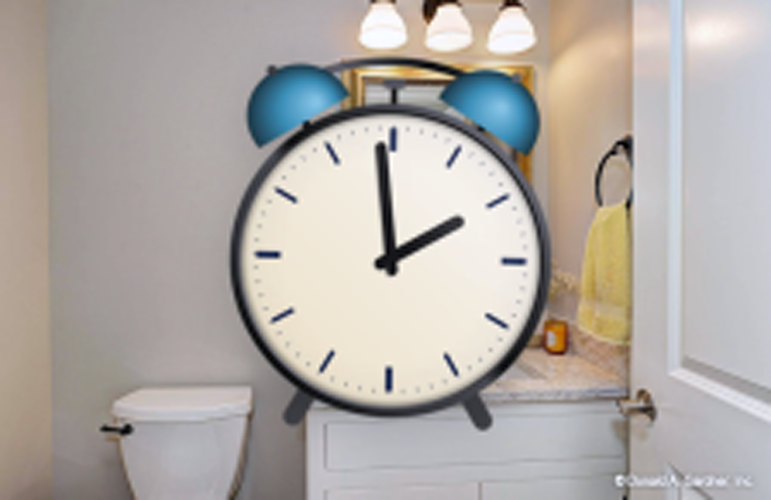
1:59
